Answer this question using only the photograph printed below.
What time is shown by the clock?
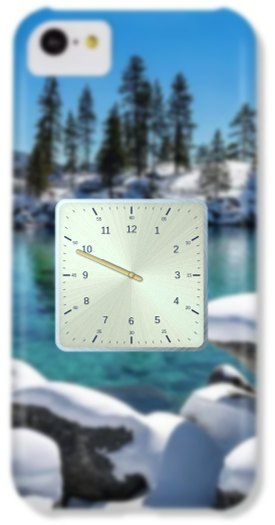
9:49
